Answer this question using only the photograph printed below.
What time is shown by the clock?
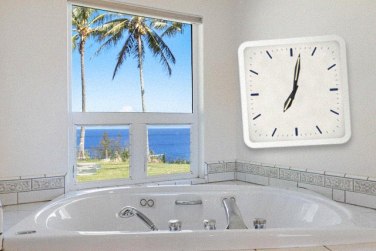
7:02
